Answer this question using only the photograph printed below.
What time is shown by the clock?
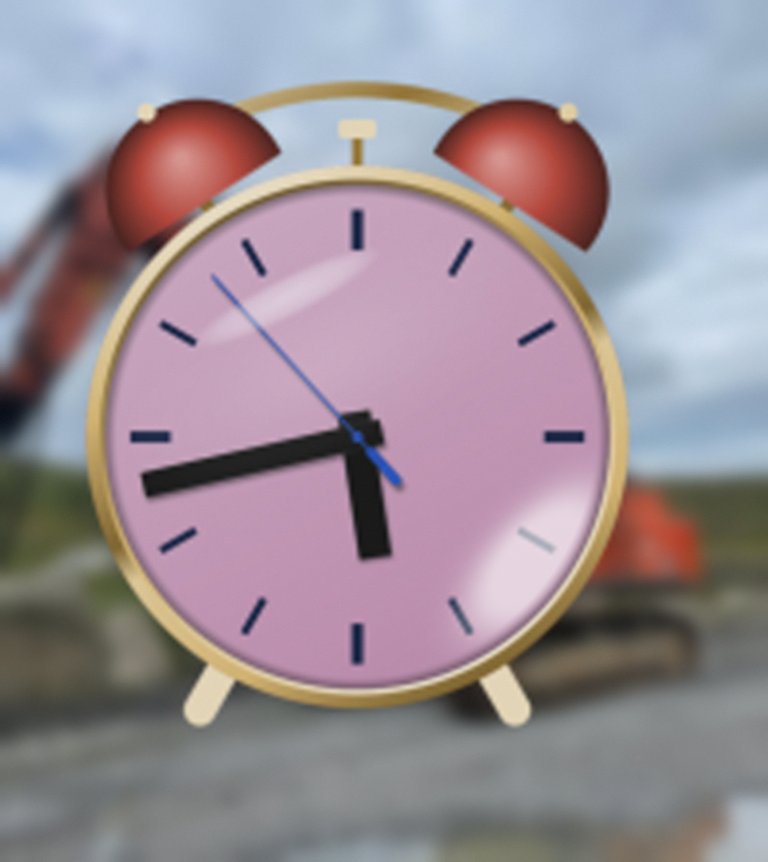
5:42:53
